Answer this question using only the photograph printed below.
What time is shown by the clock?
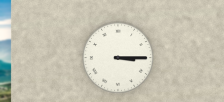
3:15
